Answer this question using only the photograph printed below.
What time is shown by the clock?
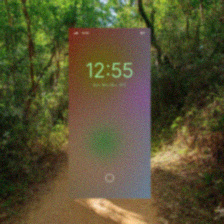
12:55
